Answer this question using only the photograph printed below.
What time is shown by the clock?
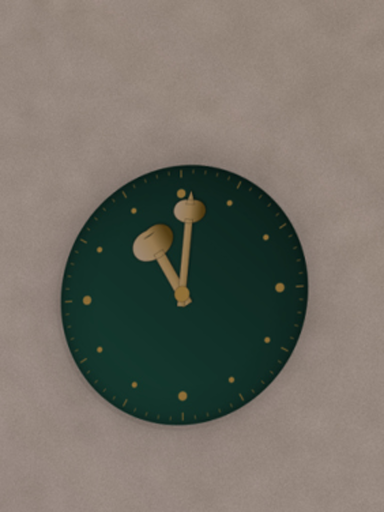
11:01
